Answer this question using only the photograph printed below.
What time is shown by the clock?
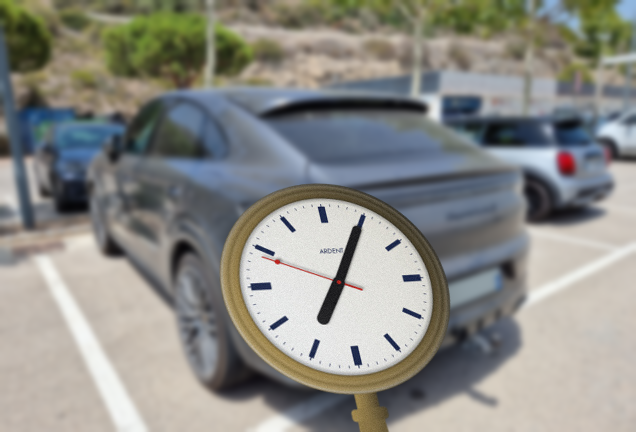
7:04:49
